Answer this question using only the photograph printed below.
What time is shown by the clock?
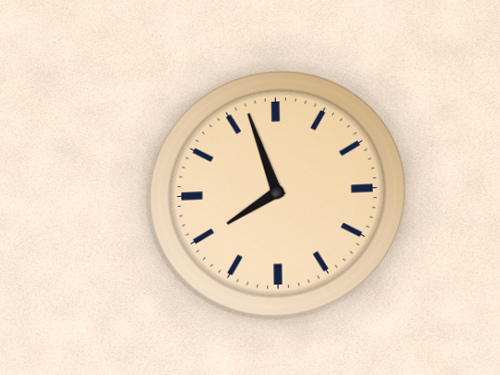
7:57
